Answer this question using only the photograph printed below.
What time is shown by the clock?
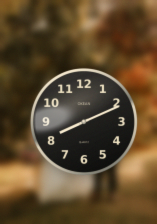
8:11
